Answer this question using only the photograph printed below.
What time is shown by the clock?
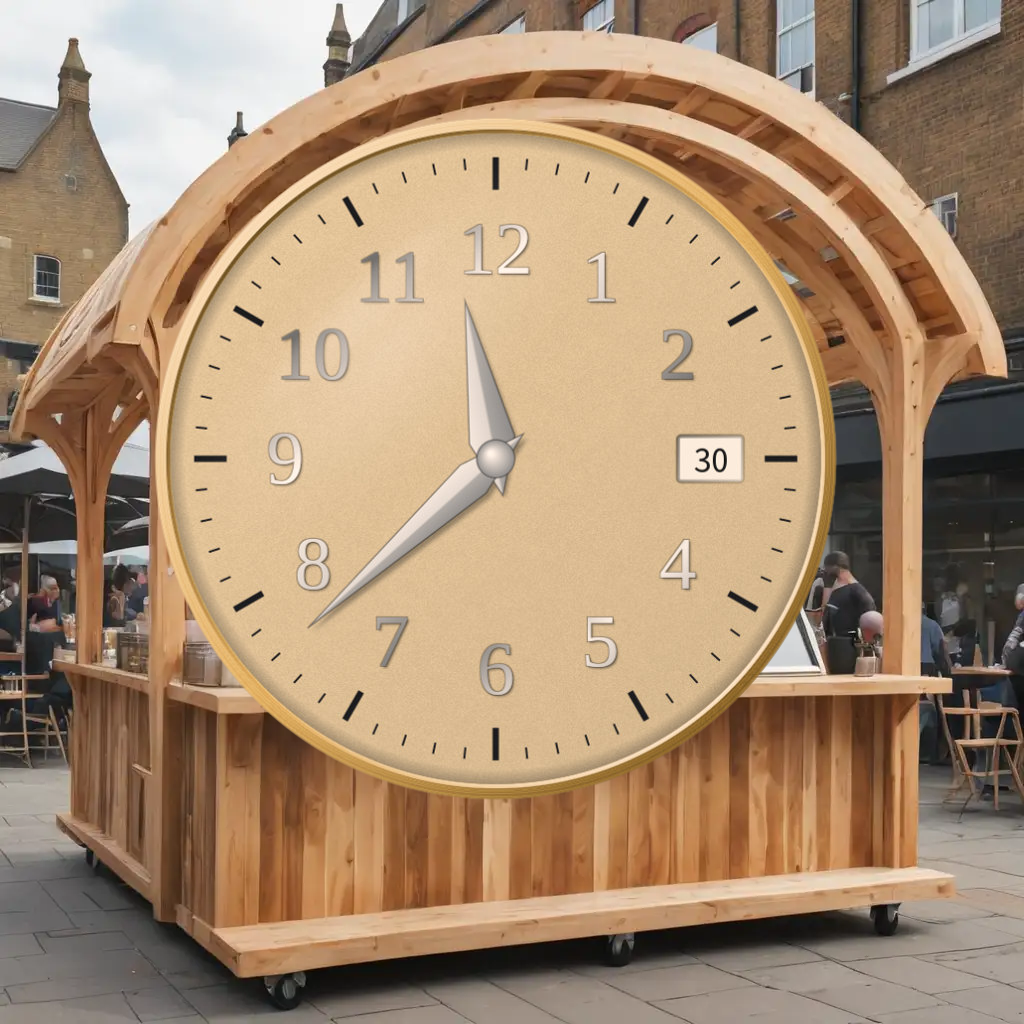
11:38
